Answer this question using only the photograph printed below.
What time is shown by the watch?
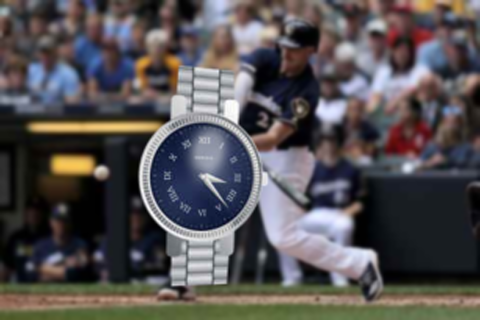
3:23
